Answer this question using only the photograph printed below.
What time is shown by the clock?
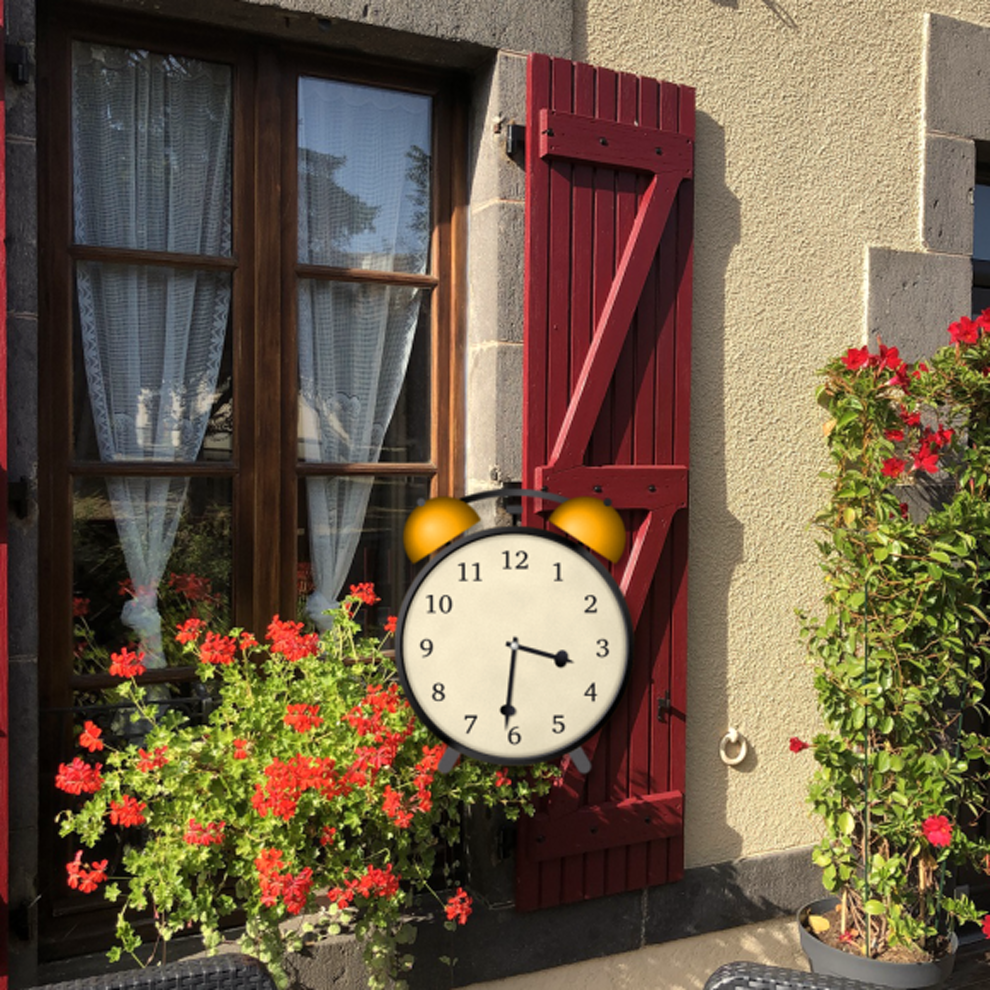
3:31
